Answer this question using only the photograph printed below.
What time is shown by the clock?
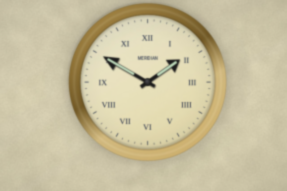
1:50
